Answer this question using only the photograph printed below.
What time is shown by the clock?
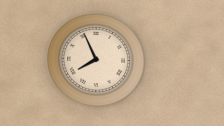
7:56
